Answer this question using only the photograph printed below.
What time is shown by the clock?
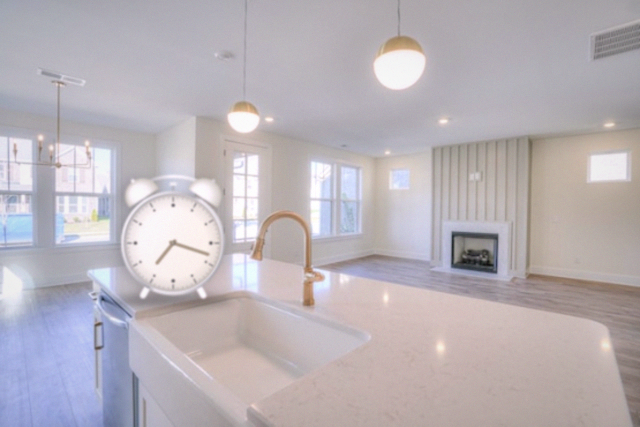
7:18
